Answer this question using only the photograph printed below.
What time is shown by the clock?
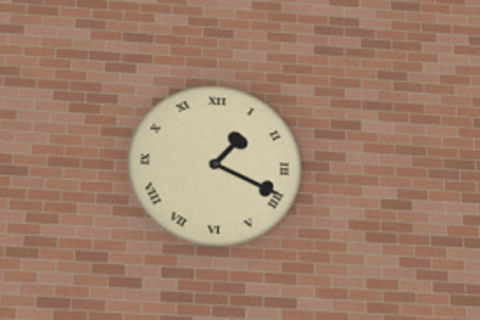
1:19
